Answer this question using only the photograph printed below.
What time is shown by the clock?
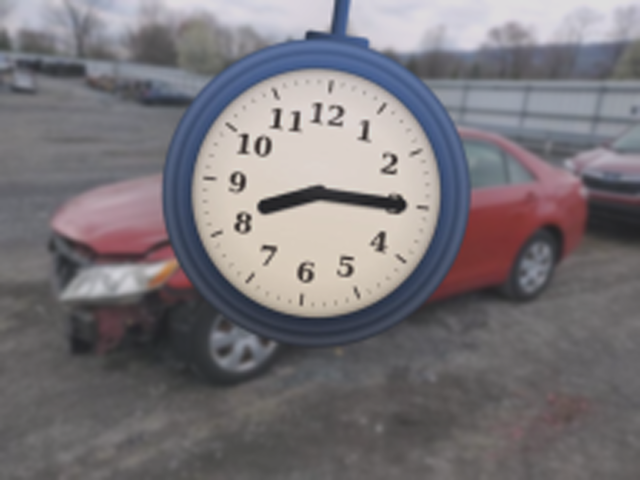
8:15
